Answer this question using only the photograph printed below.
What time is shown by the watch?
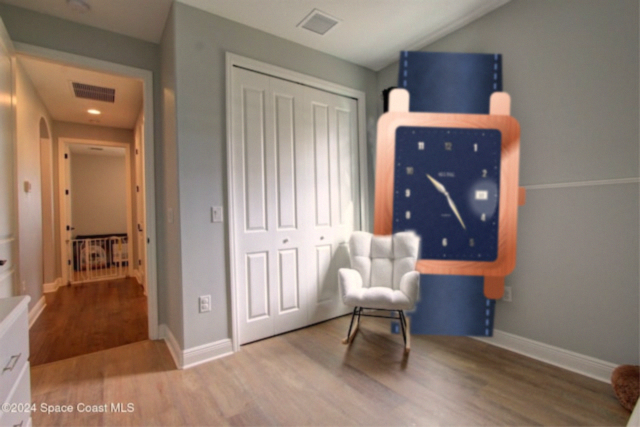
10:25
